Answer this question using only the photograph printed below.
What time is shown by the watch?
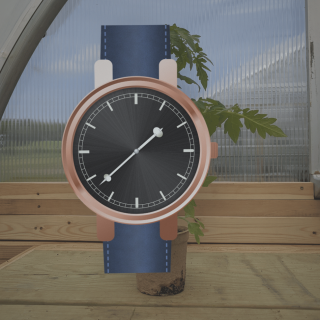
1:38
